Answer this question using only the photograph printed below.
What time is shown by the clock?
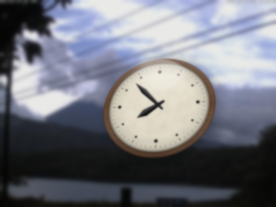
7:53
